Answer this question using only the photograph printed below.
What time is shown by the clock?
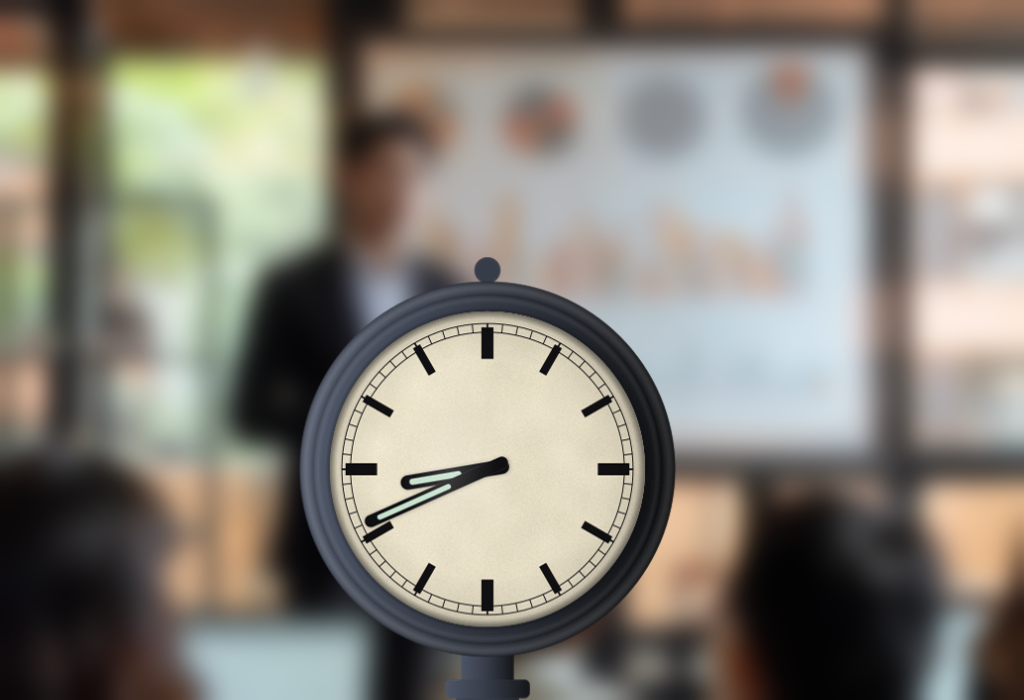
8:41
